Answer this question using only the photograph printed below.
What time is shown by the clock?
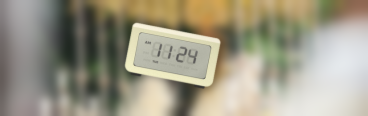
11:24
